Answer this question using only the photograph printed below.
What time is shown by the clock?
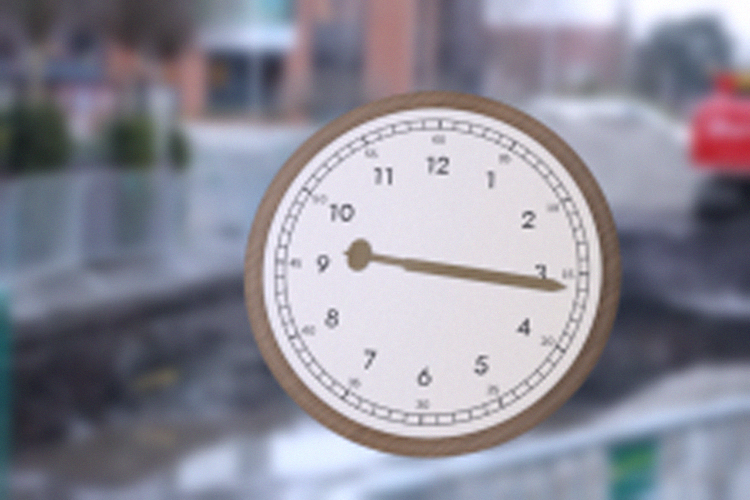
9:16
